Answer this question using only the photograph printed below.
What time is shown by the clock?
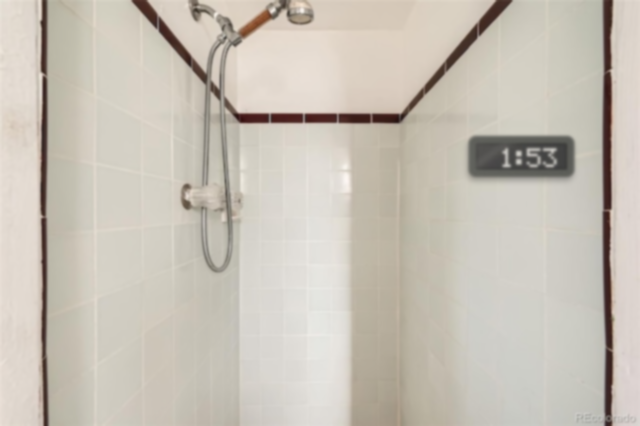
1:53
